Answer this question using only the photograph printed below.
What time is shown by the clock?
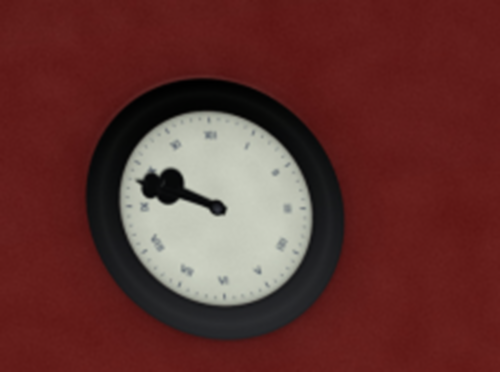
9:48
